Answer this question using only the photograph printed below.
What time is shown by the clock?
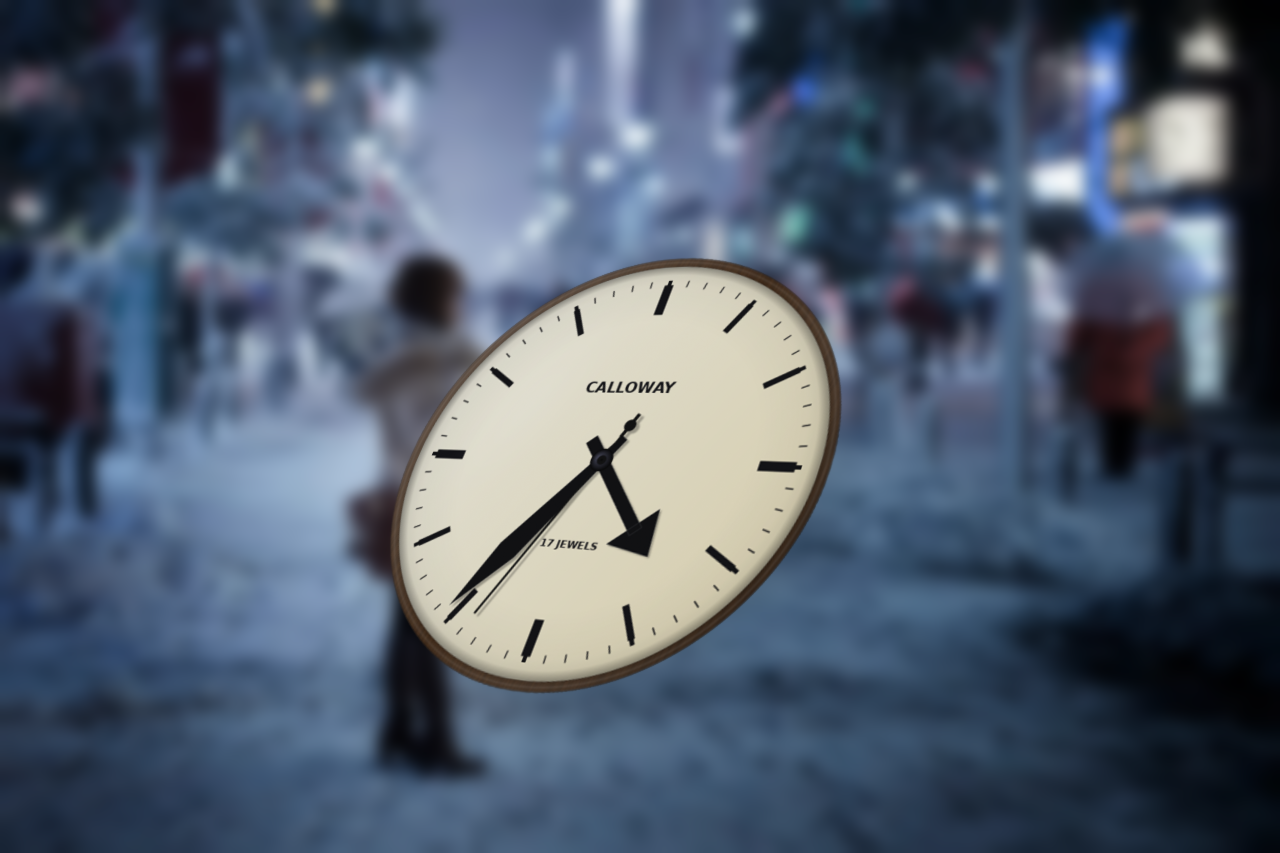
4:35:34
